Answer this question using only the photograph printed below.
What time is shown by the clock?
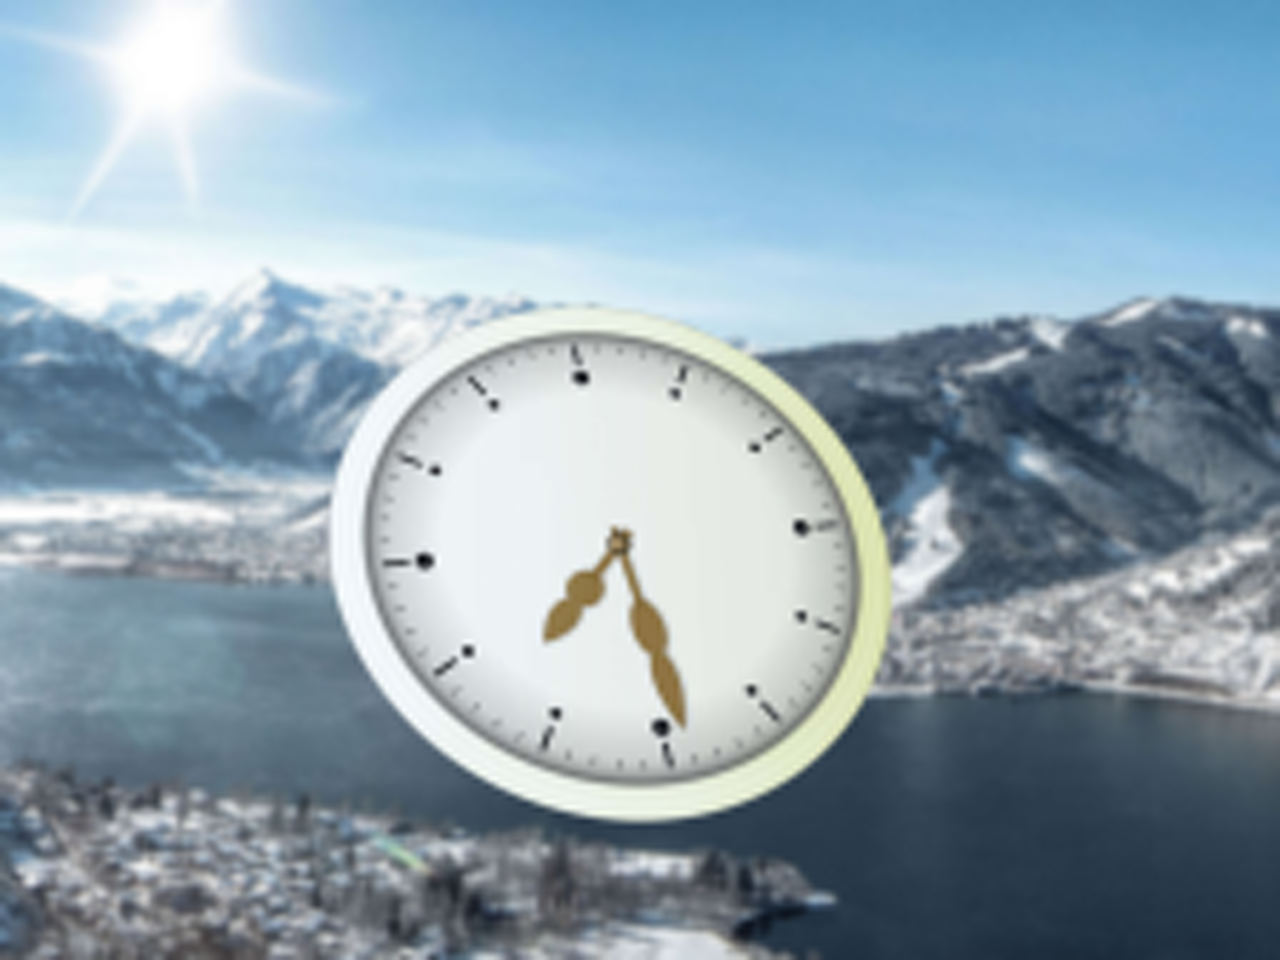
7:29
